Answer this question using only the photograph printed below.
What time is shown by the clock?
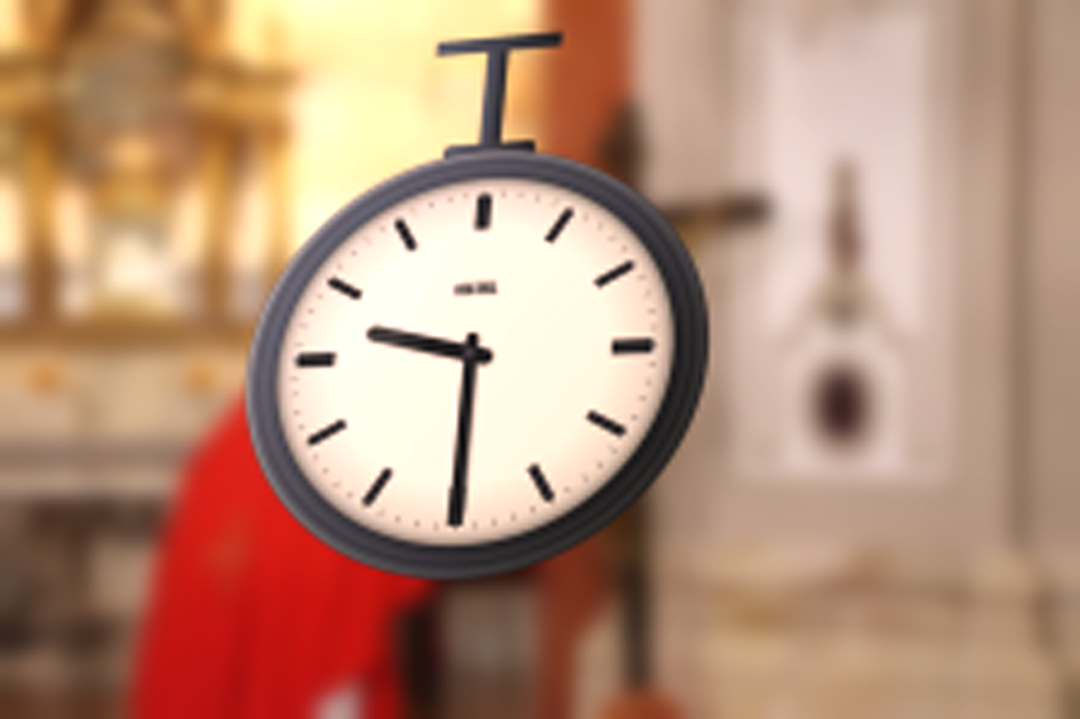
9:30
